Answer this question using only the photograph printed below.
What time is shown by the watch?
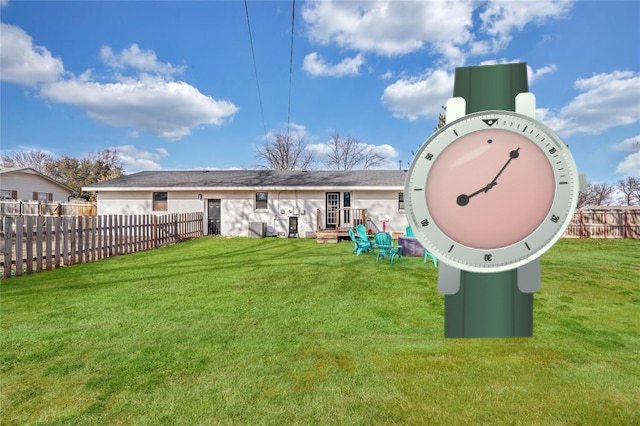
8:06
